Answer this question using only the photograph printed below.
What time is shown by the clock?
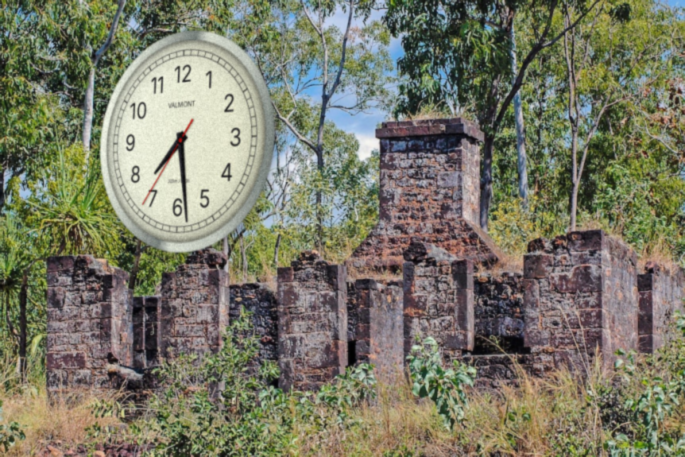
7:28:36
